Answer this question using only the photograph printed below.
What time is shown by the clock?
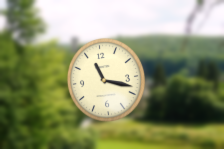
11:18
